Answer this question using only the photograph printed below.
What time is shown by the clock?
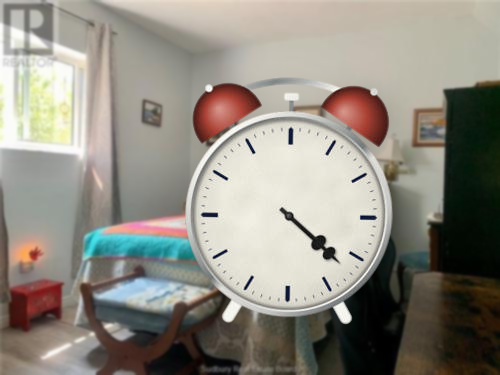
4:22
